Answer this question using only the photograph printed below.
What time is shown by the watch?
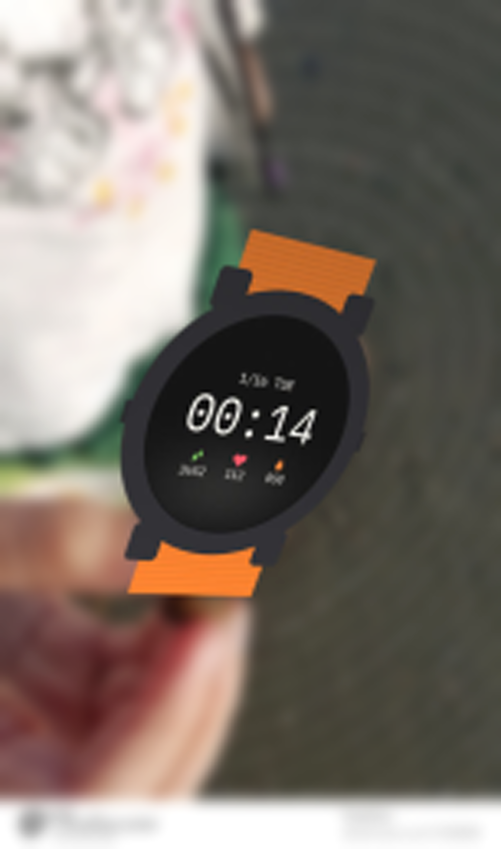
0:14
